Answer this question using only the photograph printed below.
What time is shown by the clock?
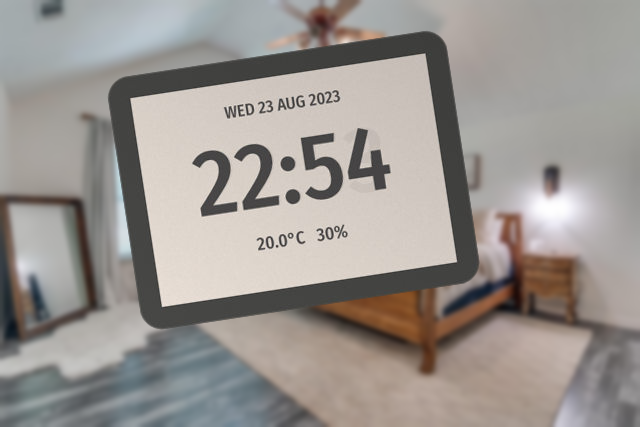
22:54
